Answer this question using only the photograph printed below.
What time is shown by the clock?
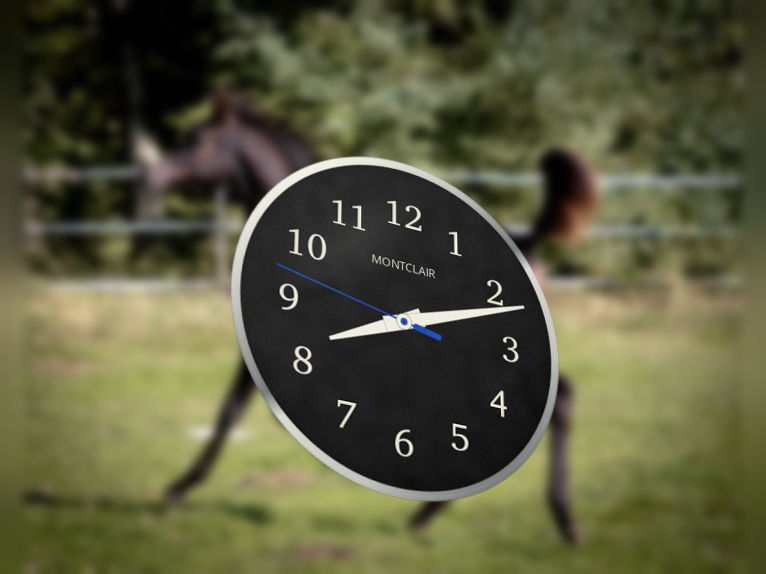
8:11:47
